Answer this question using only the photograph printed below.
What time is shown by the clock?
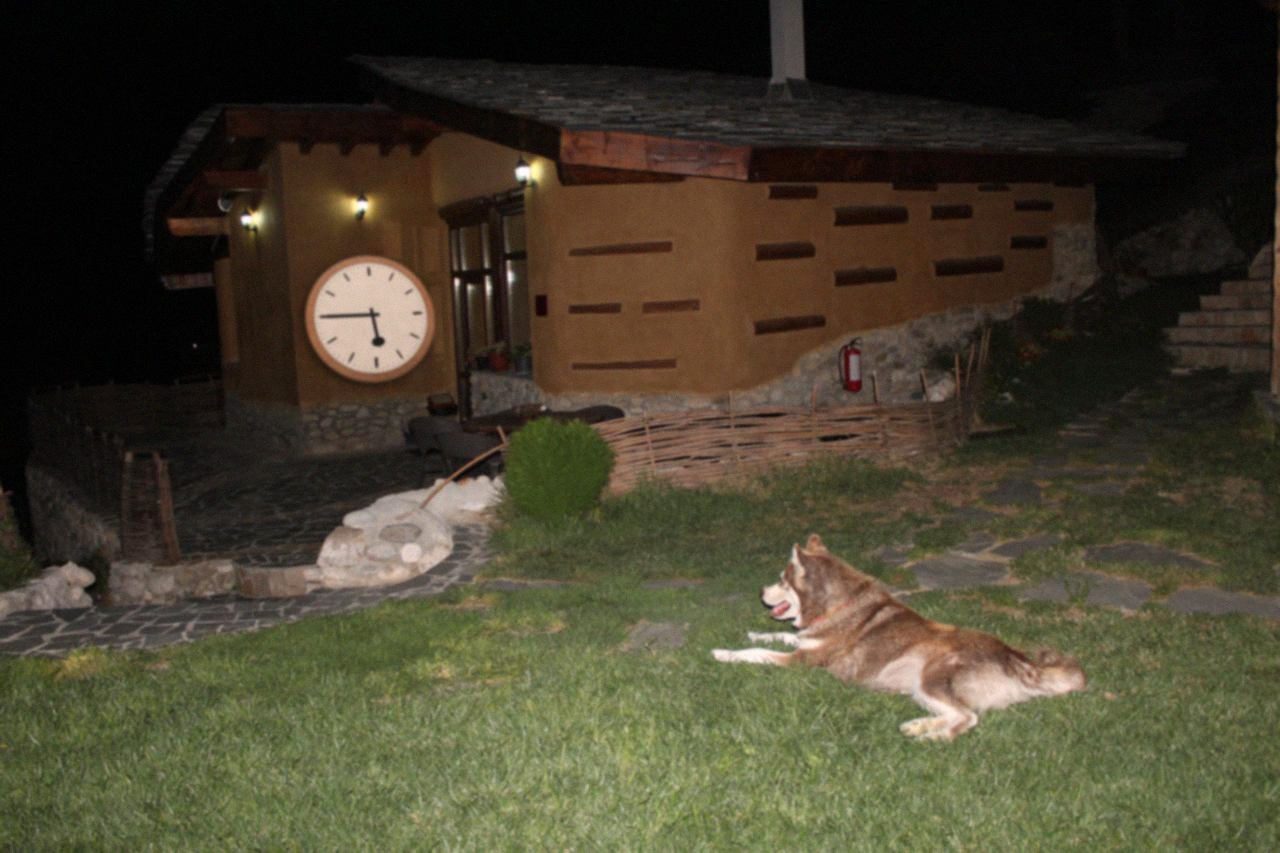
5:45
